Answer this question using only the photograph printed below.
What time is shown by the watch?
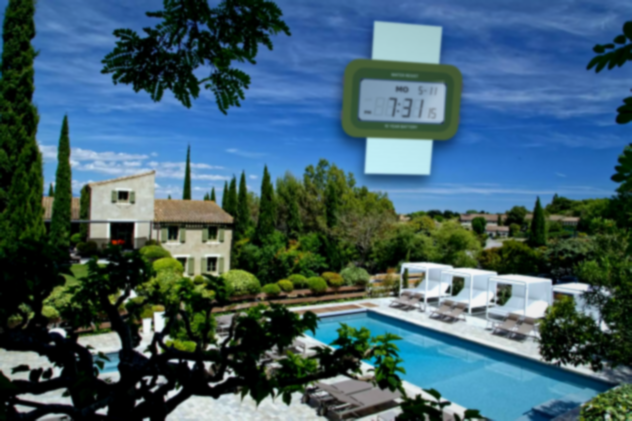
7:31
